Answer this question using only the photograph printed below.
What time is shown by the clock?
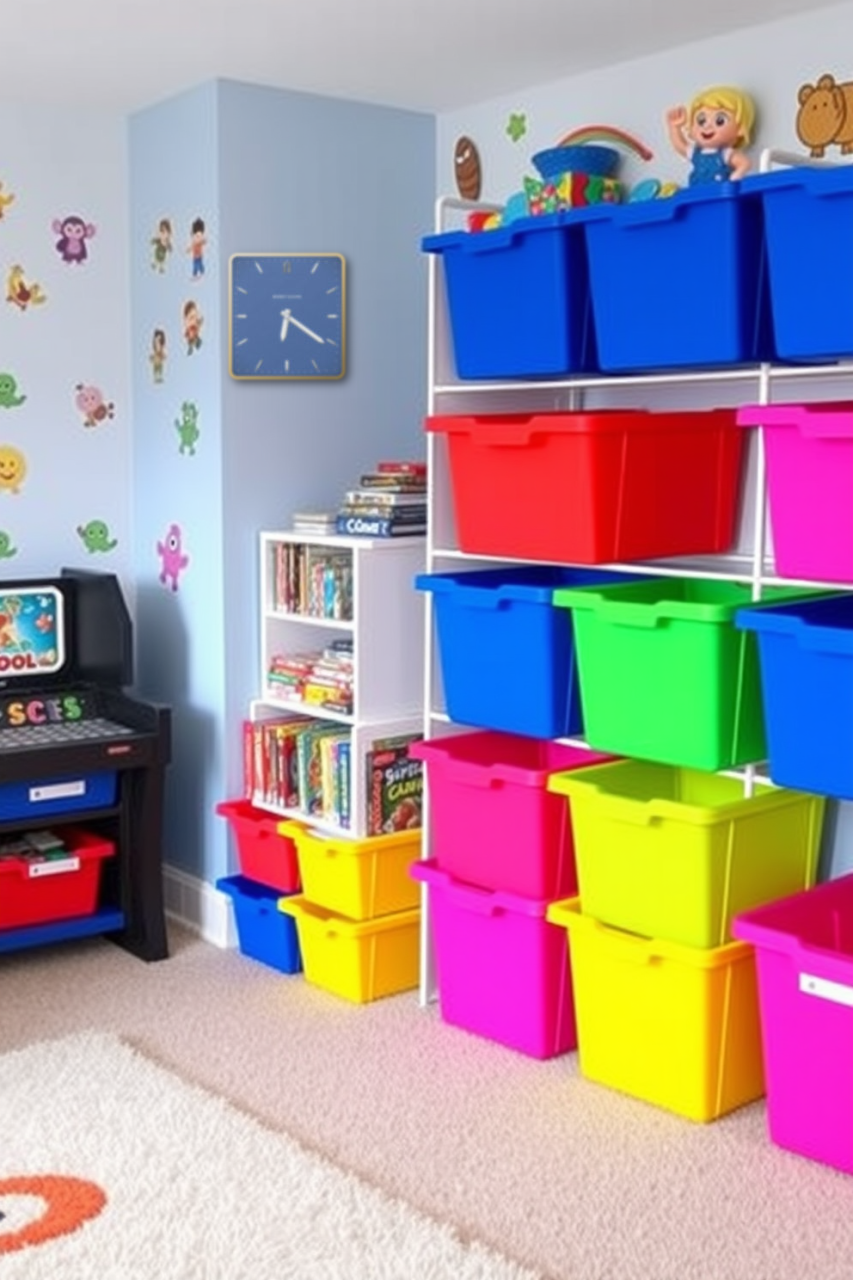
6:21
